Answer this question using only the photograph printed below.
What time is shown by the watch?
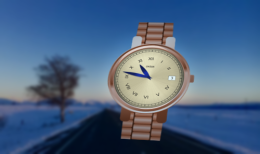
10:47
